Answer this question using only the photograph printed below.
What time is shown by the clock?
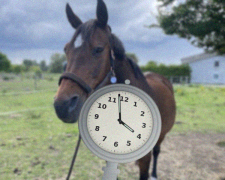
3:58
